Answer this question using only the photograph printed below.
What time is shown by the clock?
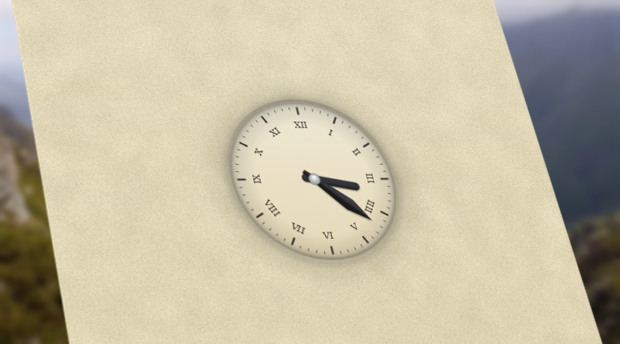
3:22
